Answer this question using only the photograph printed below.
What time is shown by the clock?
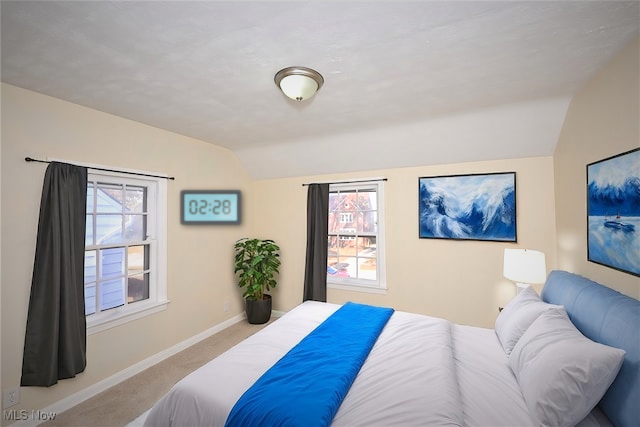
2:28
